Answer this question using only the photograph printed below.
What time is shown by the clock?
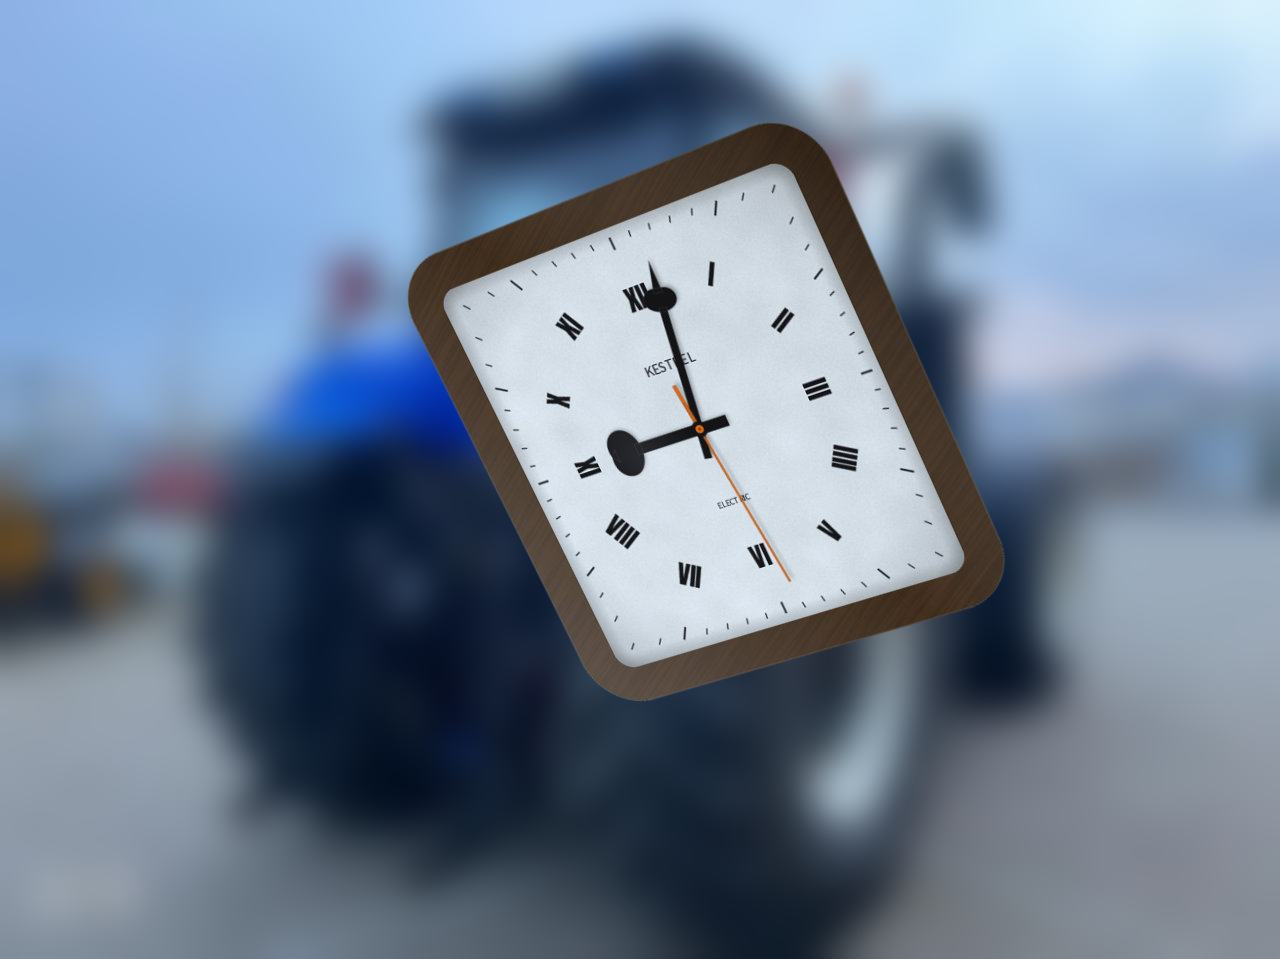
9:01:29
